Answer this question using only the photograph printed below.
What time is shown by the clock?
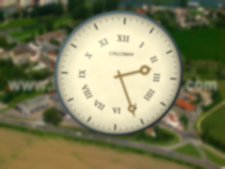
2:26
